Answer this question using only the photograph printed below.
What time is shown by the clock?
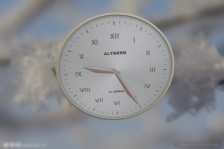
9:25
